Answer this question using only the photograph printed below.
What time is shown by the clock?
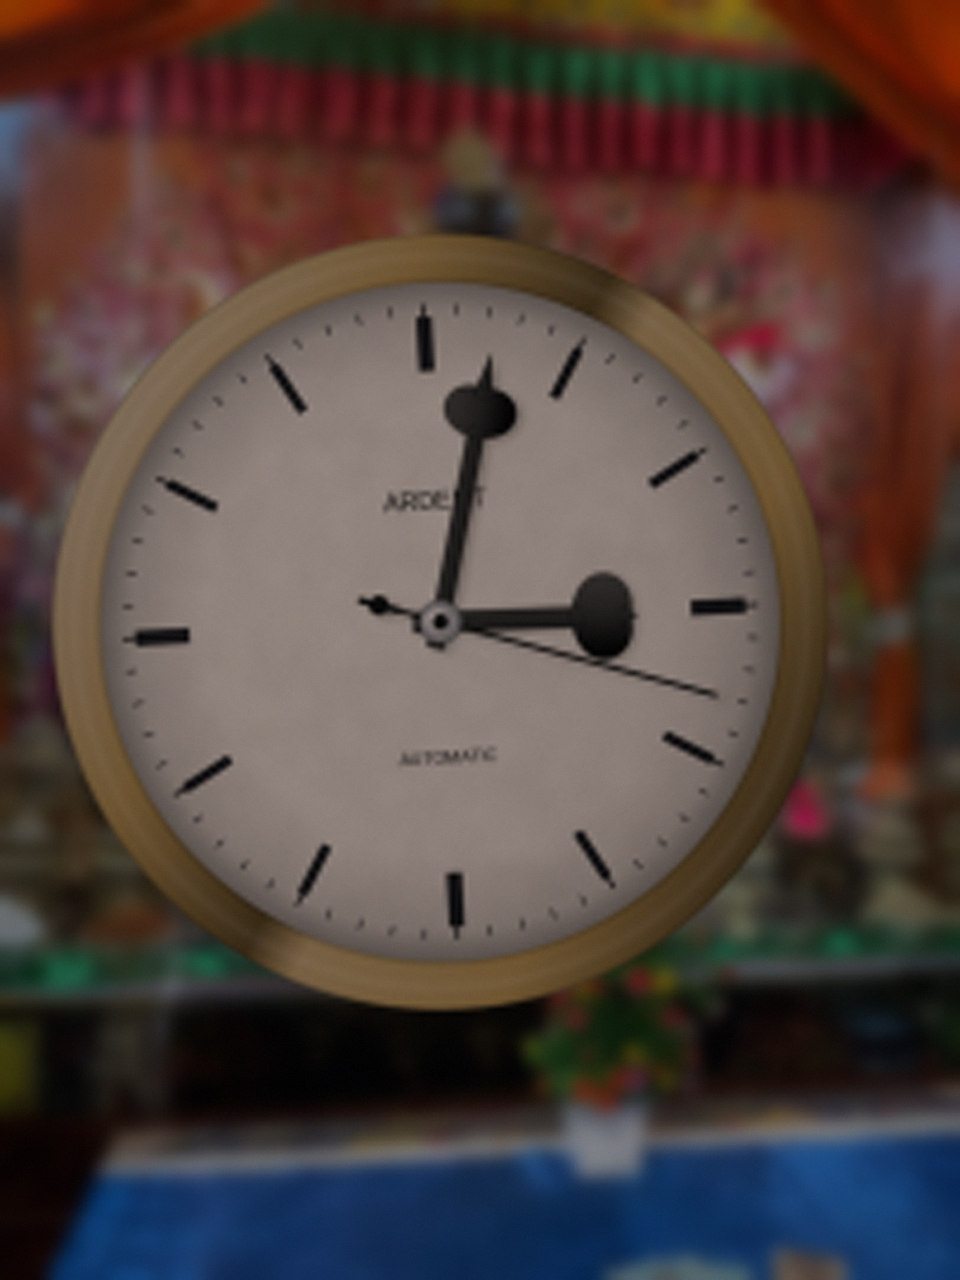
3:02:18
